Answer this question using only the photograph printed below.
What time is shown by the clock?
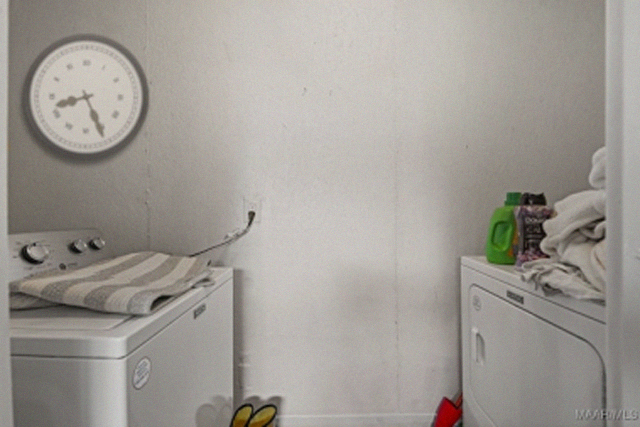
8:26
